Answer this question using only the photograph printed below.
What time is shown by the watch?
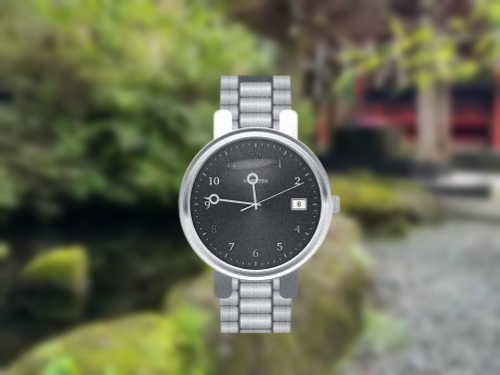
11:46:11
